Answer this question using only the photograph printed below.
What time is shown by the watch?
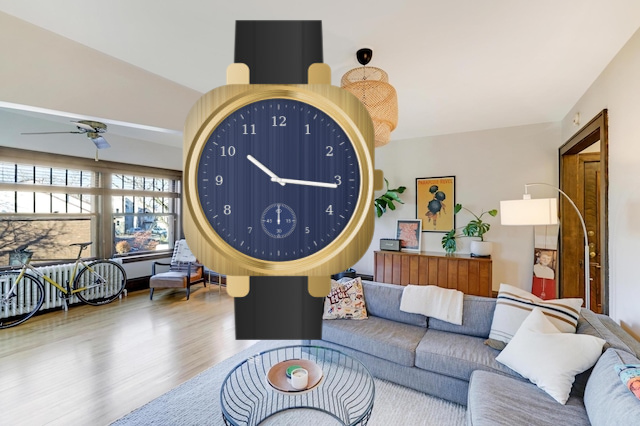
10:16
